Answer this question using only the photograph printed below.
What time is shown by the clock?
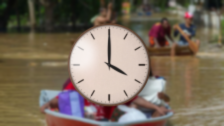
4:00
